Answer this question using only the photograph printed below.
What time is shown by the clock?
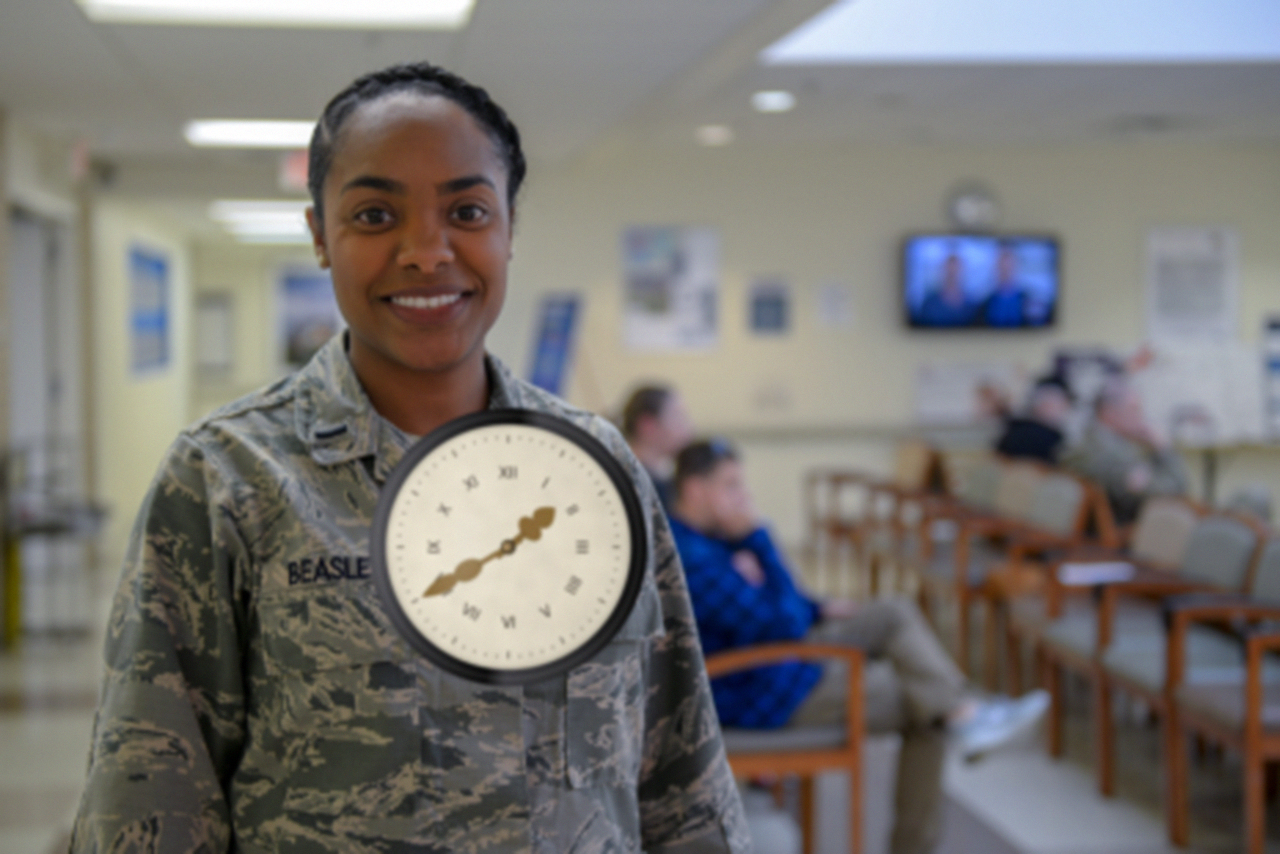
1:40
